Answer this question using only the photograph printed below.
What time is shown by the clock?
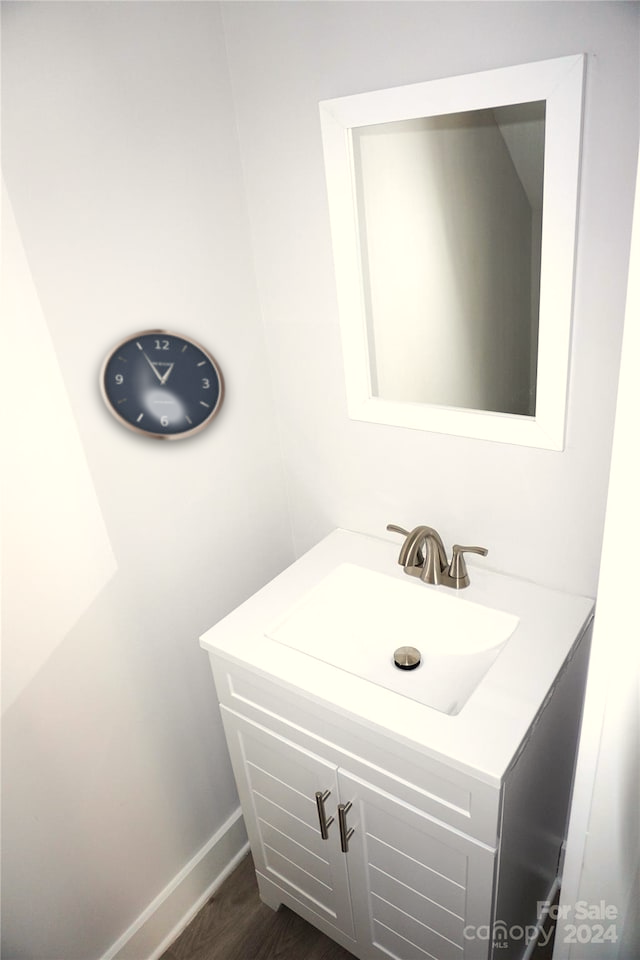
12:55
